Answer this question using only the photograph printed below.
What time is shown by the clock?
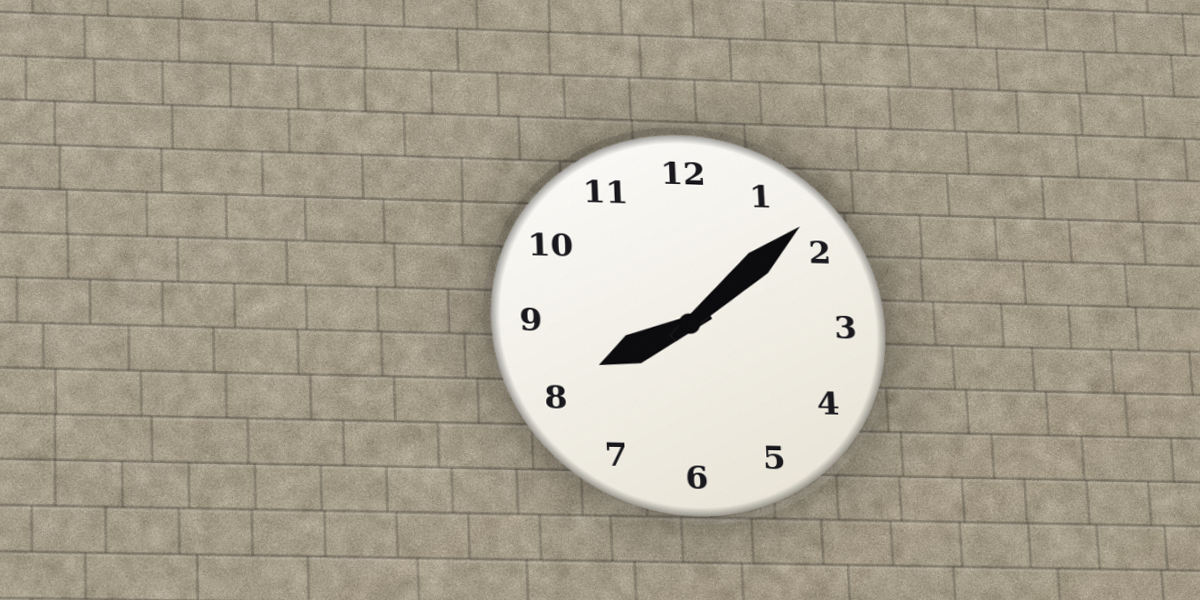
8:08
